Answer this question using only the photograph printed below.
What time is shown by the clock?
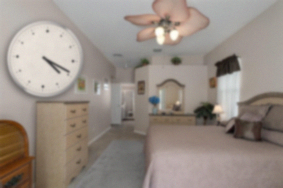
4:19
